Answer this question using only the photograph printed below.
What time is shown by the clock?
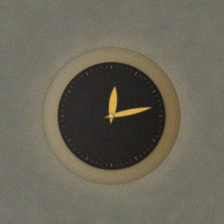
12:13
